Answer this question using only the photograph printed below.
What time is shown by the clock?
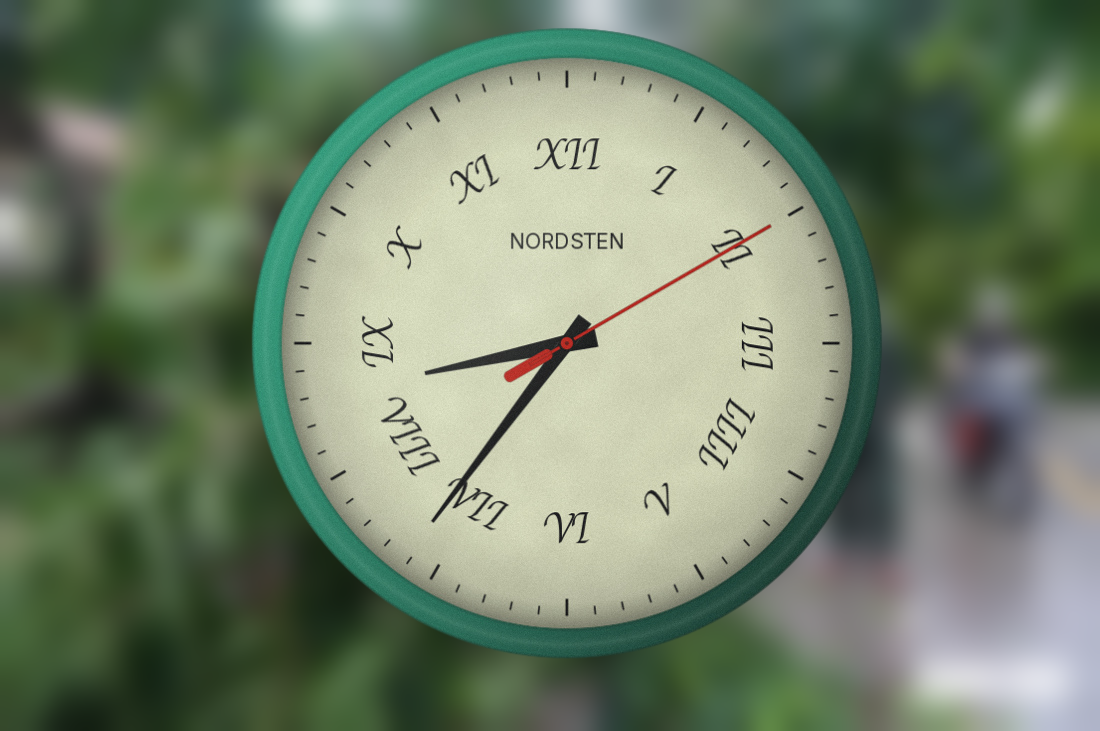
8:36:10
